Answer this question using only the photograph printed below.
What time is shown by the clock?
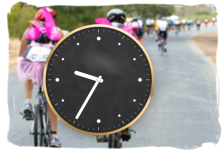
9:35
